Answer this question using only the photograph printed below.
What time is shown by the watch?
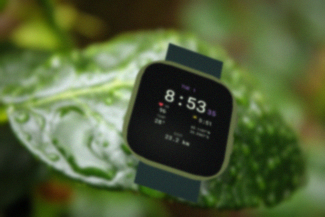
8:53
